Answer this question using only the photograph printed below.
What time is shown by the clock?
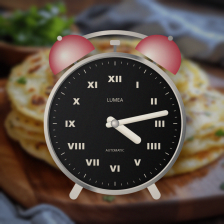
4:13
